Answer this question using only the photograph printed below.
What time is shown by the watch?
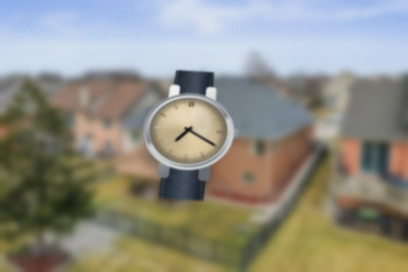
7:20
